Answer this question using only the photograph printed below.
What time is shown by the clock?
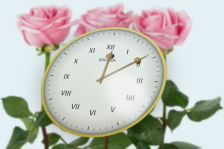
12:09
